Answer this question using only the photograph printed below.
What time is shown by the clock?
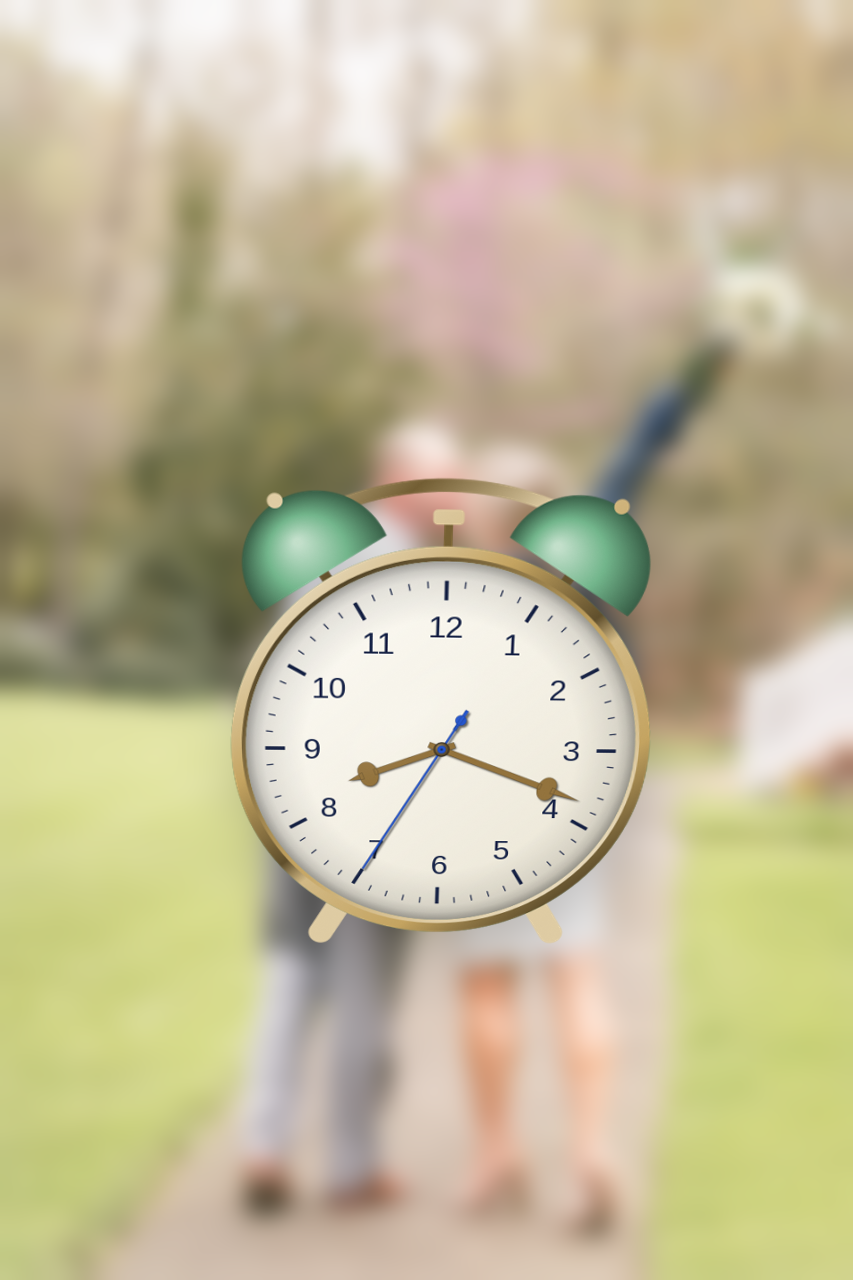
8:18:35
